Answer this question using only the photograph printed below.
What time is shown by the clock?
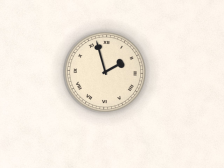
1:57
